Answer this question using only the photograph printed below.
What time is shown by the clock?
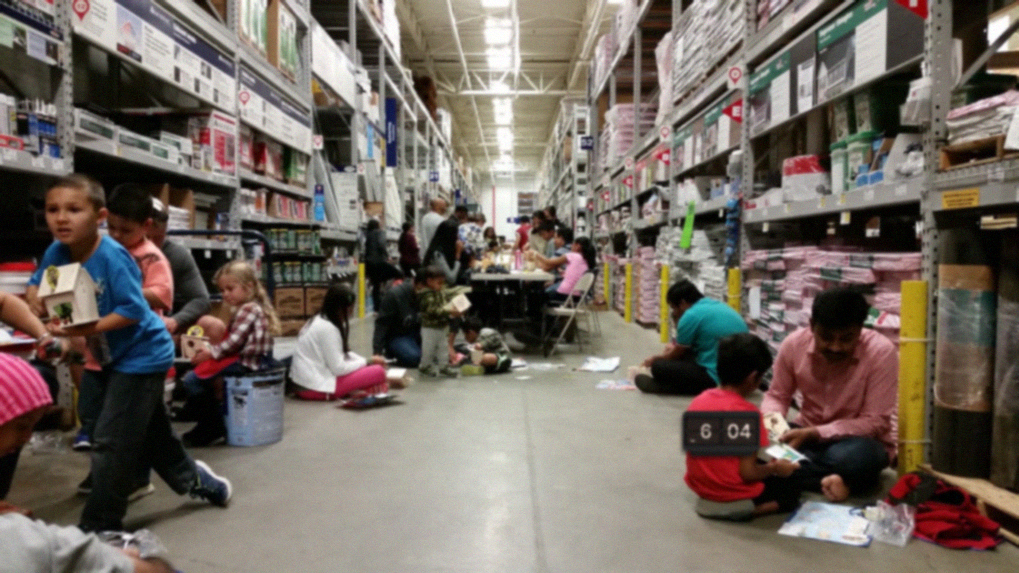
6:04
